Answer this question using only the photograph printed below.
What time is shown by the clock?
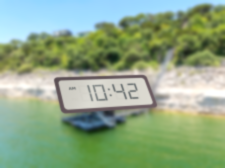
10:42
